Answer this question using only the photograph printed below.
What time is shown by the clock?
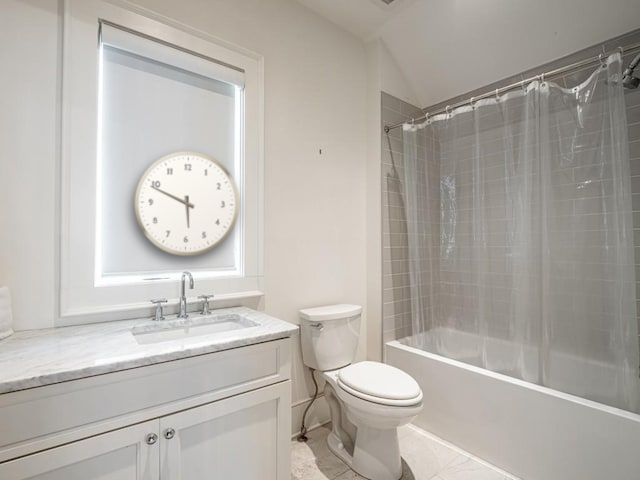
5:49
